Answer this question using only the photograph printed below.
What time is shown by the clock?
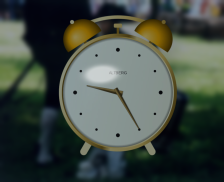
9:25
